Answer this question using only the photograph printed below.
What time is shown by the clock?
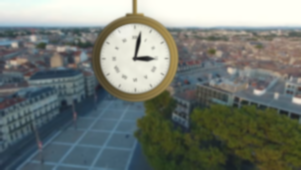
3:02
